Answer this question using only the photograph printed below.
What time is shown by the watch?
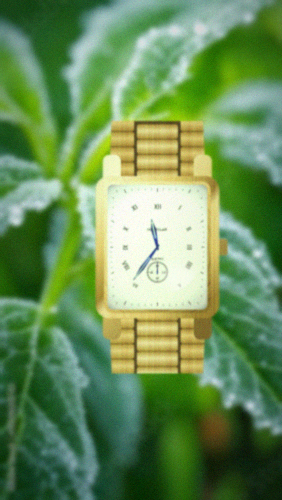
11:36
